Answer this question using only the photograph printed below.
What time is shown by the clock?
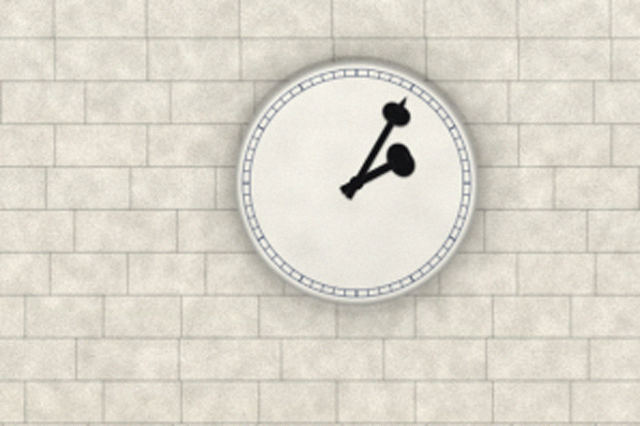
2:05
